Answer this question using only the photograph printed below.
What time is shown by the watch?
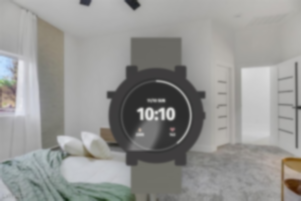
10:10
